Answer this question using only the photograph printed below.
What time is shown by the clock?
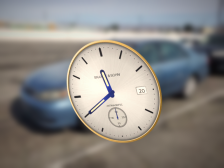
11:40
